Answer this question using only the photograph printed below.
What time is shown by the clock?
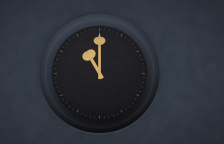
11:00
